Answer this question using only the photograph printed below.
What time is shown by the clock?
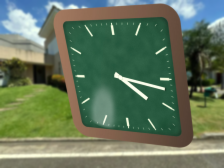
4:17
